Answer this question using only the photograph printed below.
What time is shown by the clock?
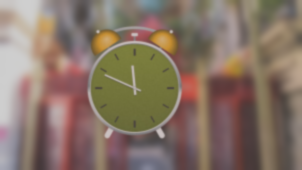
11:49
